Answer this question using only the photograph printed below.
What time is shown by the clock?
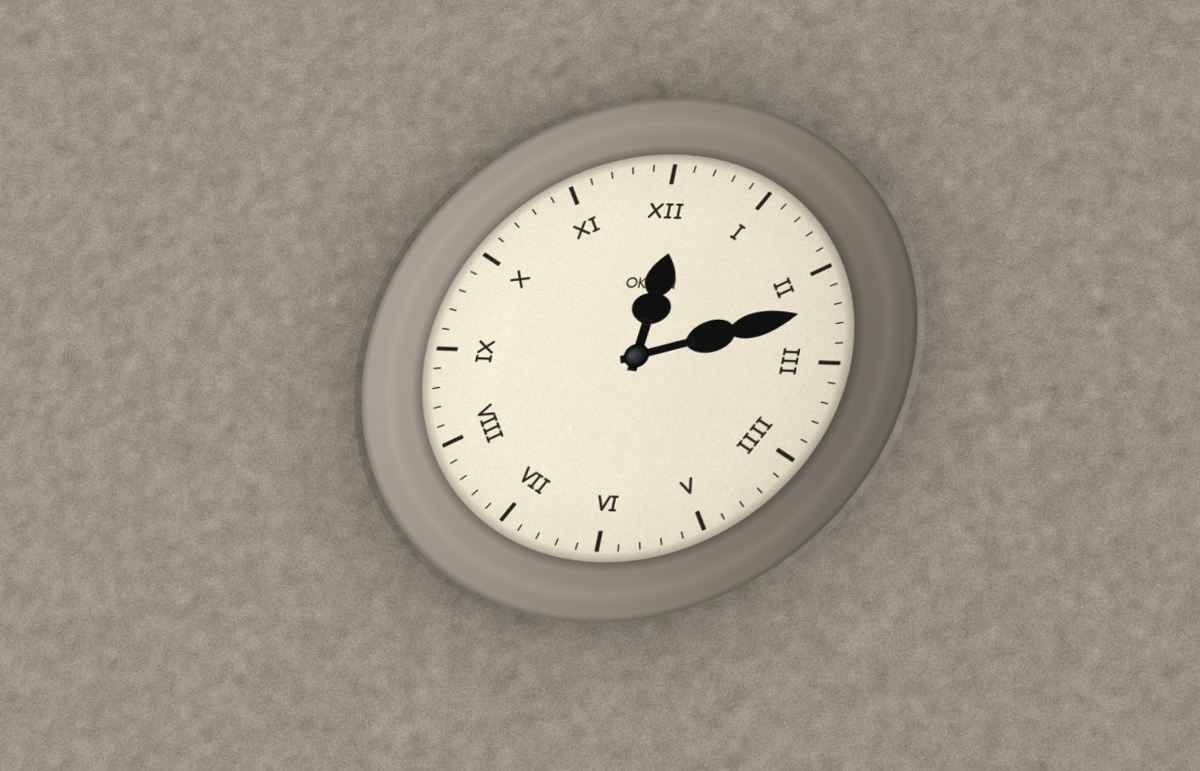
12:12
